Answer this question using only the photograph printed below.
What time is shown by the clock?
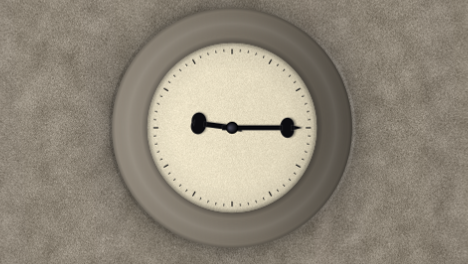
9:15
